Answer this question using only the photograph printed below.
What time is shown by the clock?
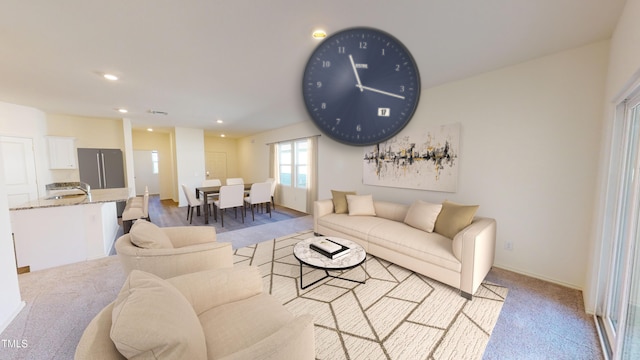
11:17
